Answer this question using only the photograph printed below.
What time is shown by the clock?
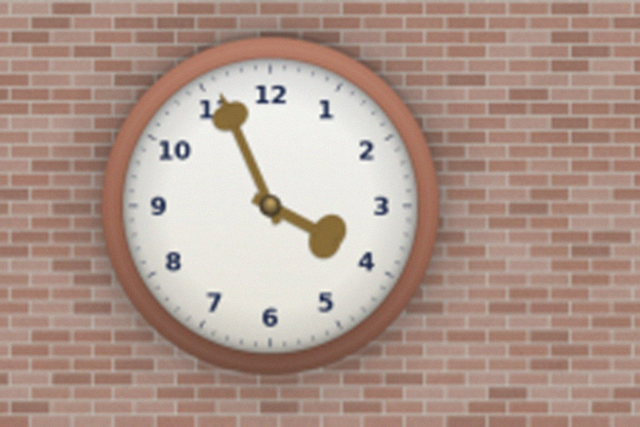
3:56
